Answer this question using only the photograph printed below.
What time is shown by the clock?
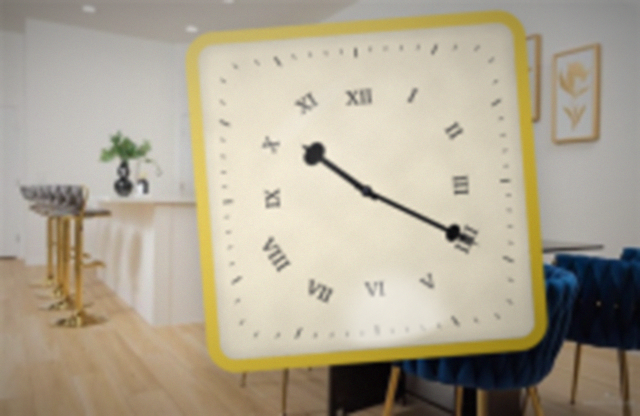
10:20
